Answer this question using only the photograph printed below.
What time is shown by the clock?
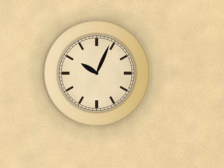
10:04
